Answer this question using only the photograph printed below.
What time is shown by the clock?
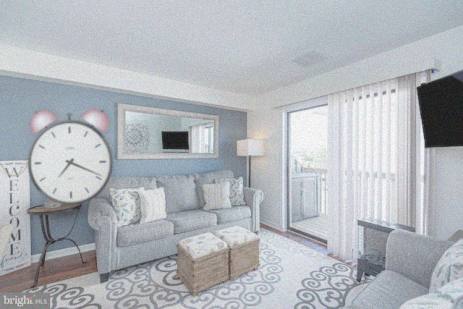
7:19
